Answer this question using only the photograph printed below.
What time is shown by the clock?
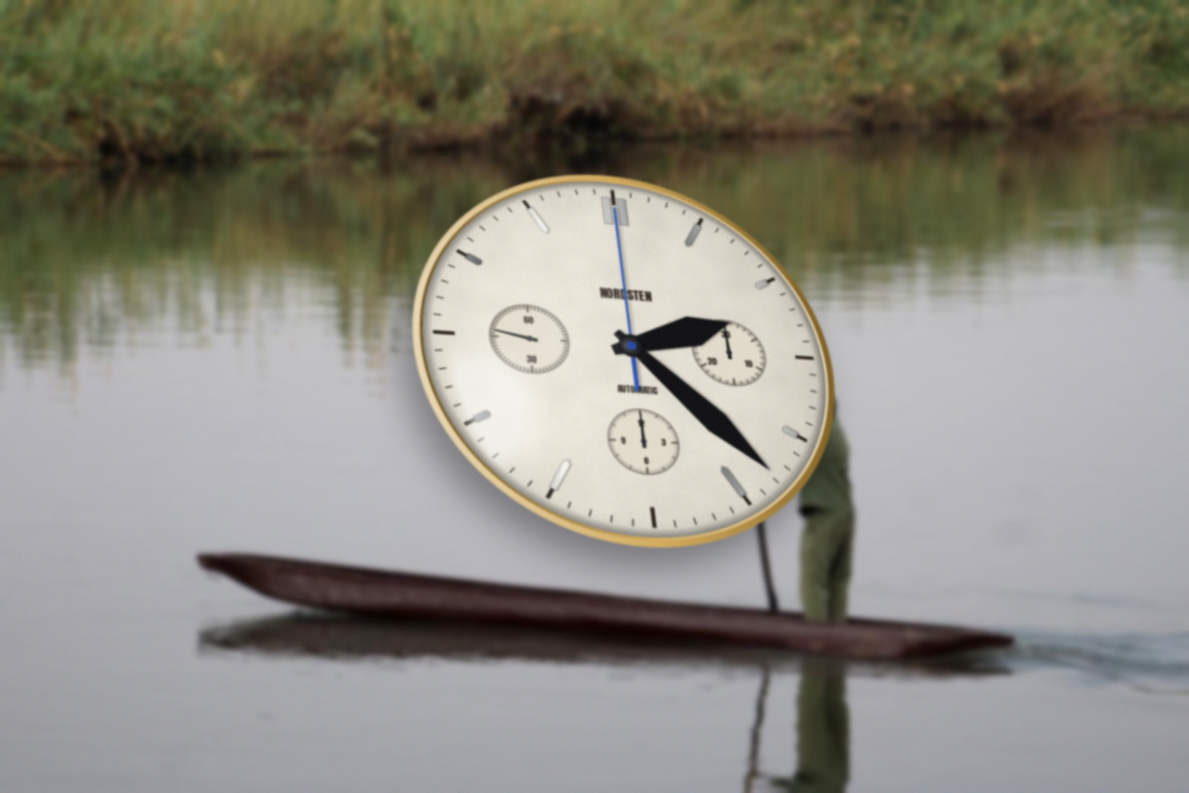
2:22:47
